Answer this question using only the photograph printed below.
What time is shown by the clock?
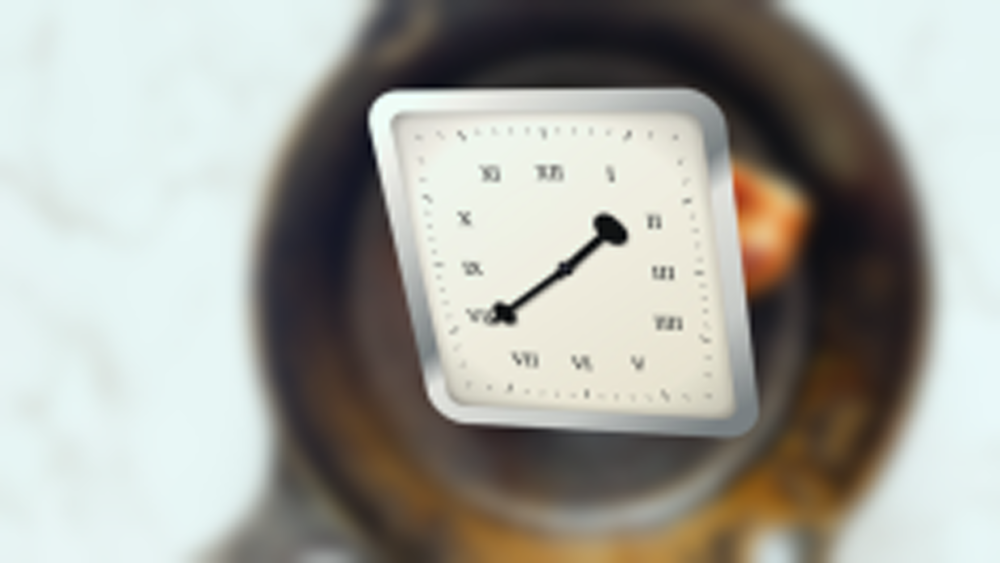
1:39
